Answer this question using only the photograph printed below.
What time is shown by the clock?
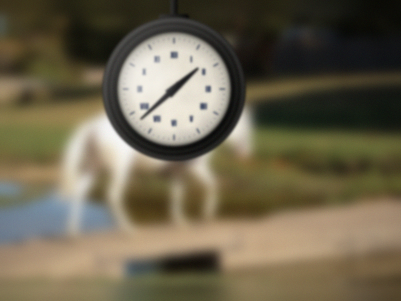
1:38
